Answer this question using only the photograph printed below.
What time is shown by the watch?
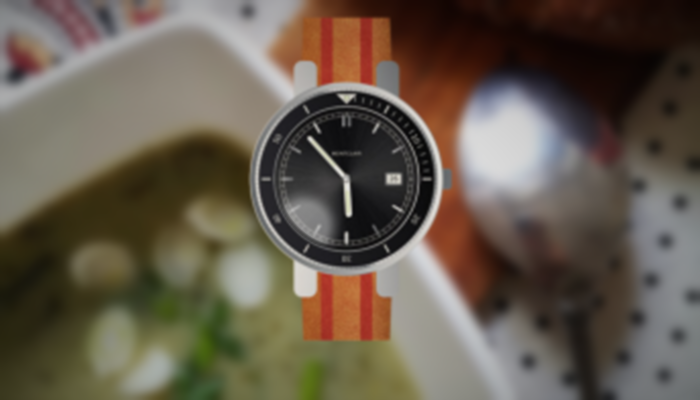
5:53
